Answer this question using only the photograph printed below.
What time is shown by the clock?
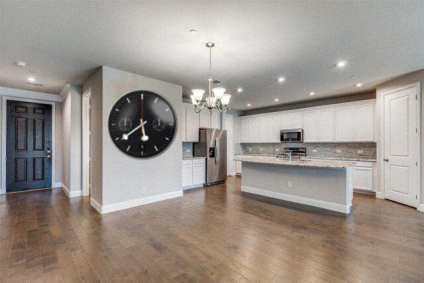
5:39
